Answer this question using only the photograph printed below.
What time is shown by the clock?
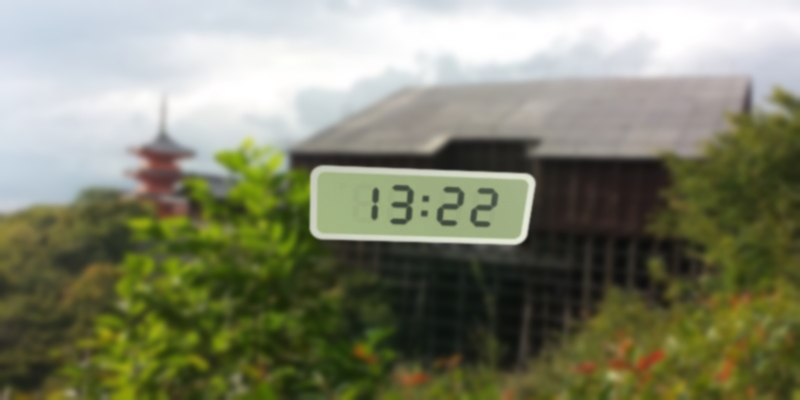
13:22
